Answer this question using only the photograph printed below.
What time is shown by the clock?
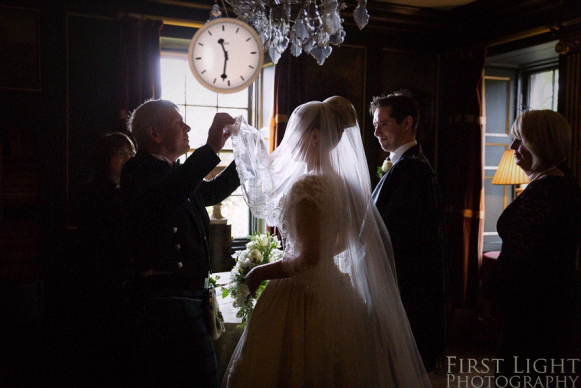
11:32
